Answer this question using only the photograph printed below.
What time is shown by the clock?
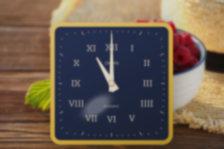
11:00
